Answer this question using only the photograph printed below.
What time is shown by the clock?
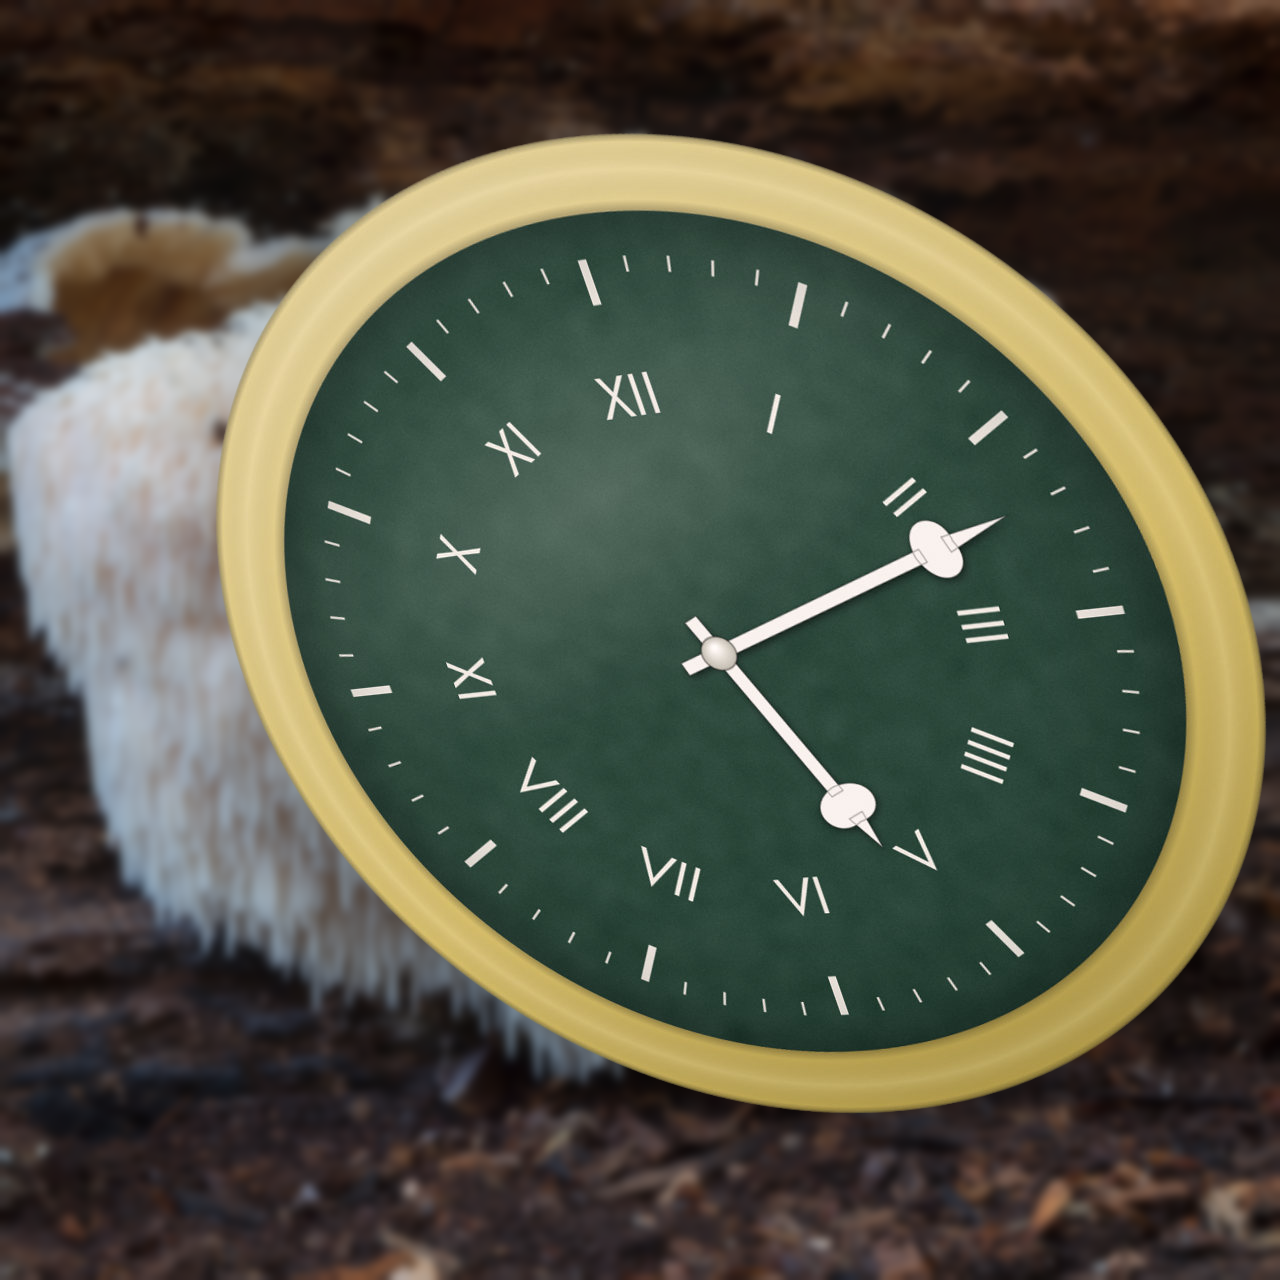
5:12
